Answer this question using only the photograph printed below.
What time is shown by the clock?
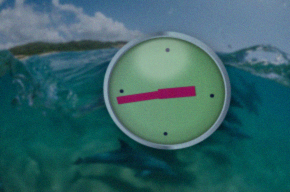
2:43
